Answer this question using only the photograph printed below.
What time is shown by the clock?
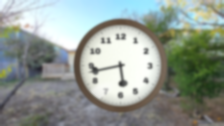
5:43
